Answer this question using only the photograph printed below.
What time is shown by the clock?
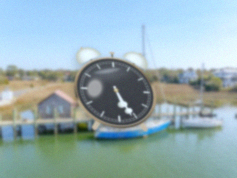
5:26
